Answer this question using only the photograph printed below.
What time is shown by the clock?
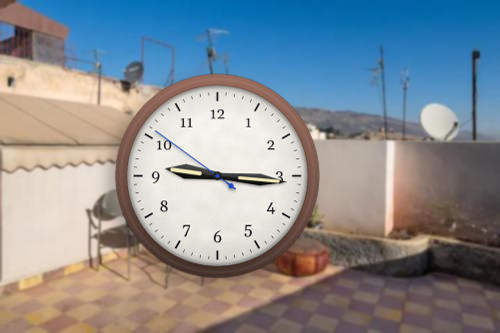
9:15:51
